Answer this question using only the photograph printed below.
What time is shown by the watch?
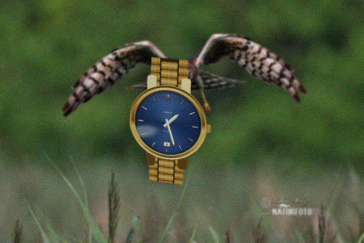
1:27
